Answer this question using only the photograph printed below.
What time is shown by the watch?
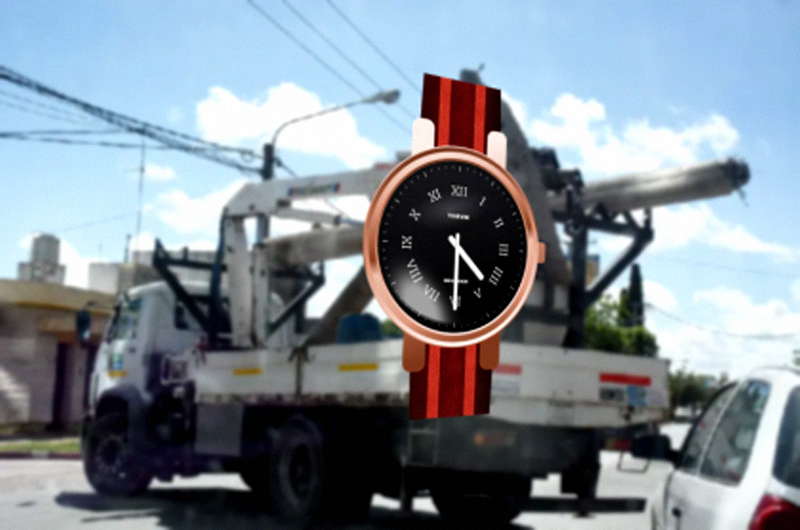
4:30
